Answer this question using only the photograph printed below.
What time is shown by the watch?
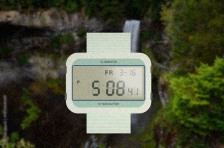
5:08:41
